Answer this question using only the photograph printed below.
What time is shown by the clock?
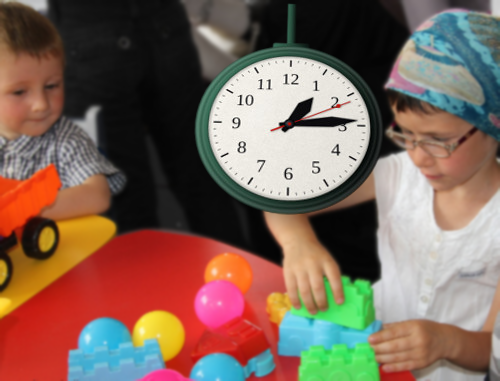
1:14:11
